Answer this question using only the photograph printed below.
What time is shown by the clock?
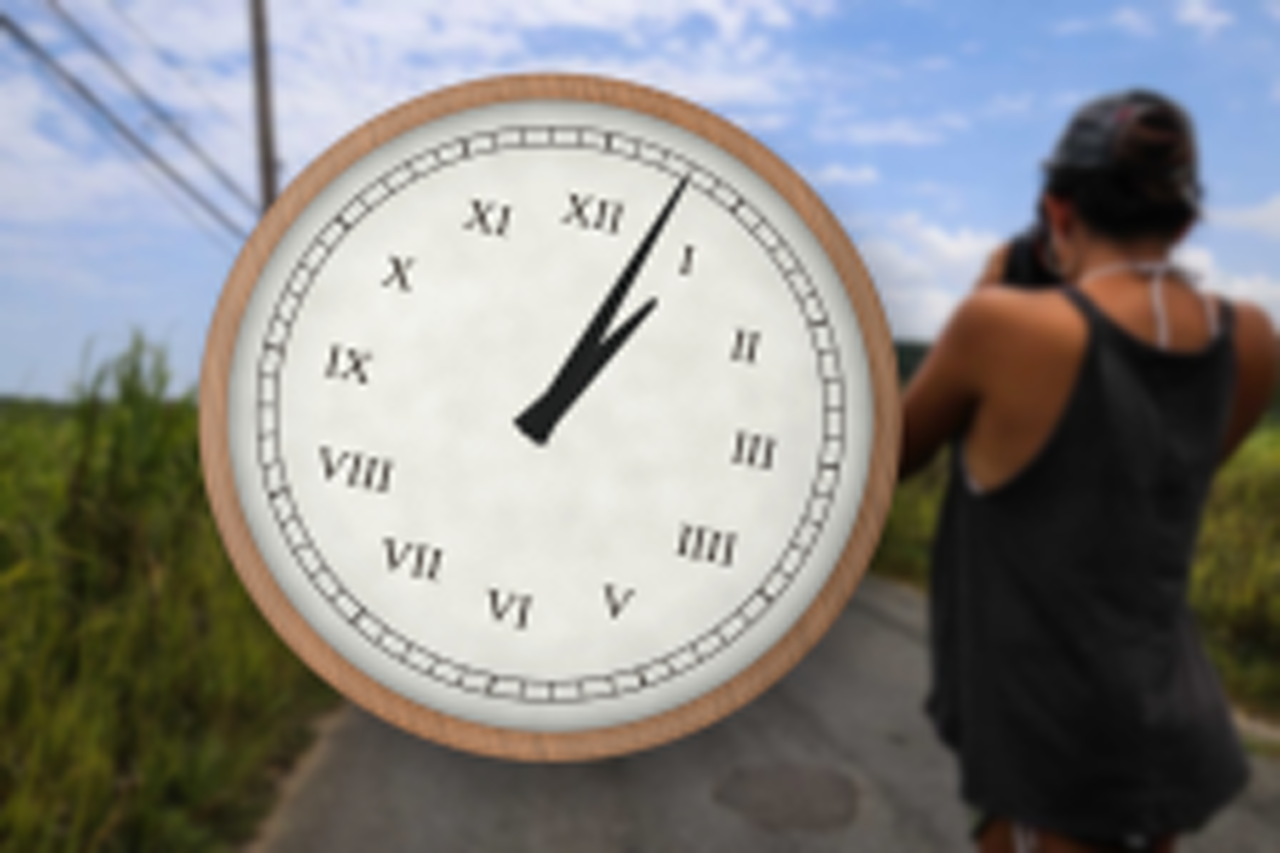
1:03
